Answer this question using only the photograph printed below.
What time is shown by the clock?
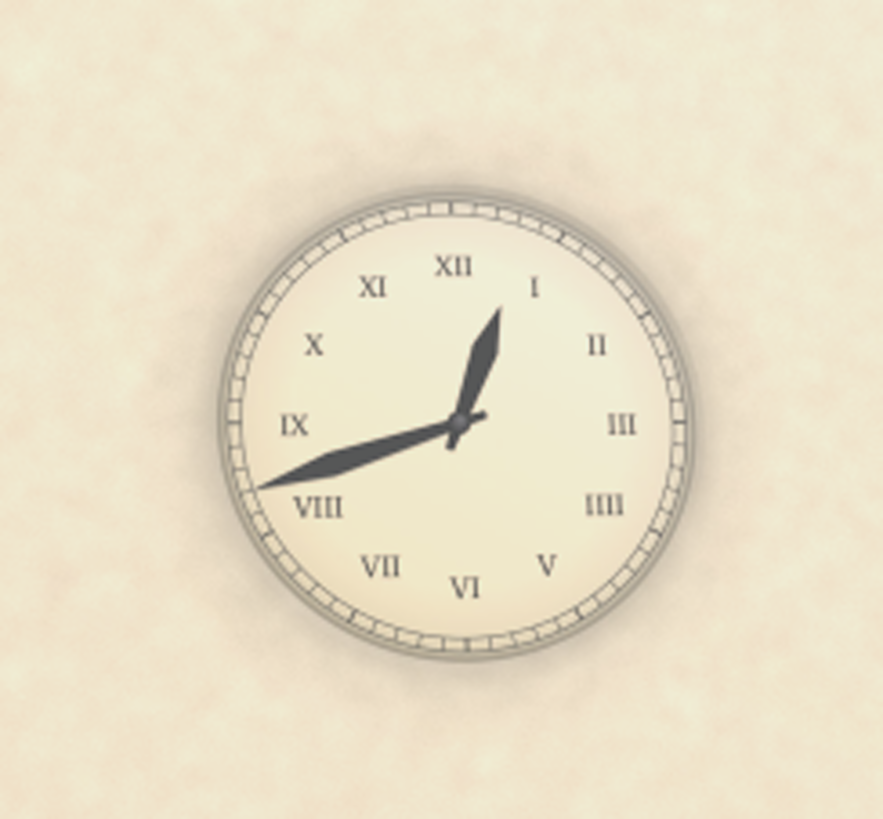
12:42
